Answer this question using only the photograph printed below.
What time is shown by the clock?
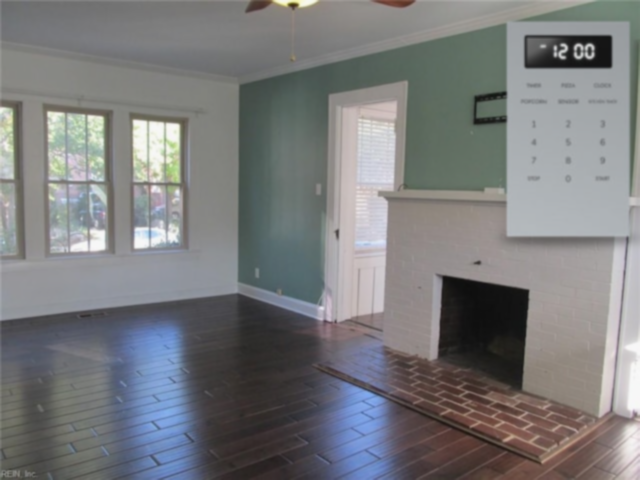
12:00
